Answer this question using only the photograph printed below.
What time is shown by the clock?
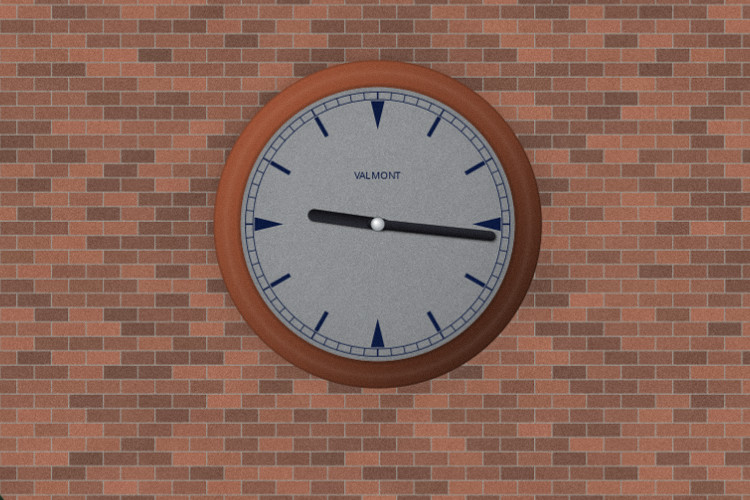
9:16
